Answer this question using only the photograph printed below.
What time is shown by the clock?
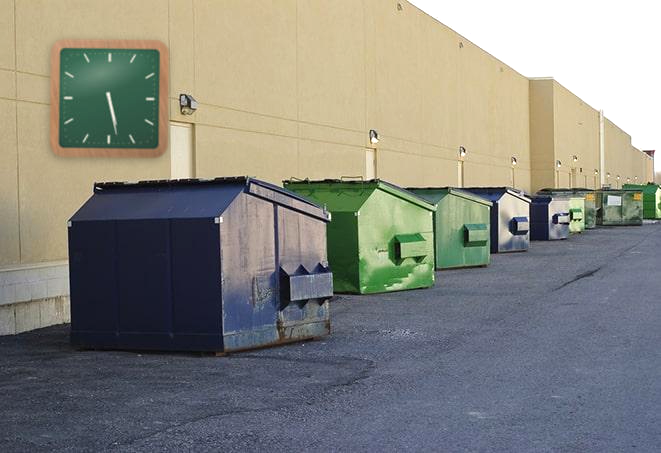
5:28
